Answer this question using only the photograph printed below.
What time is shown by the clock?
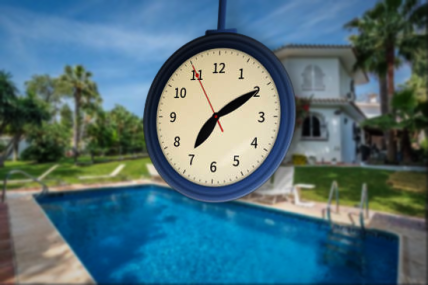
7:09:55
